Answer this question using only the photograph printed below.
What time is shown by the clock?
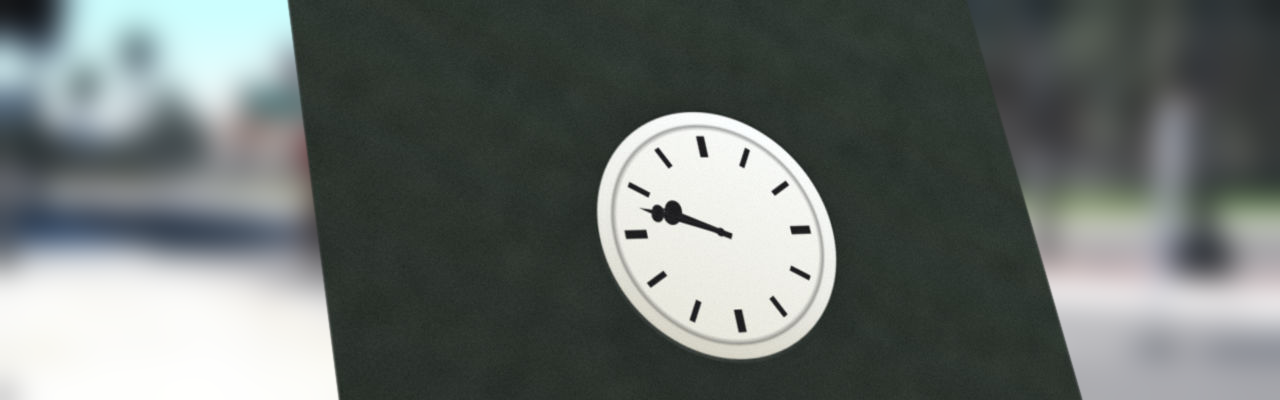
9:48
